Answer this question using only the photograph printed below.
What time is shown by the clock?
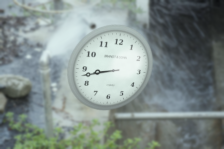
8:43
